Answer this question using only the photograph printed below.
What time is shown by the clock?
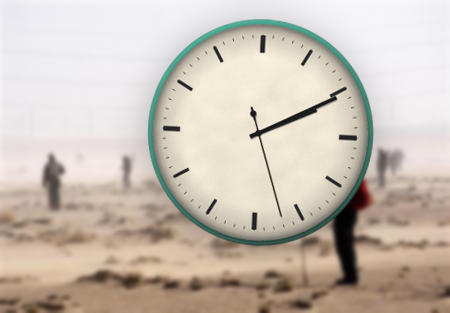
2:10:27
